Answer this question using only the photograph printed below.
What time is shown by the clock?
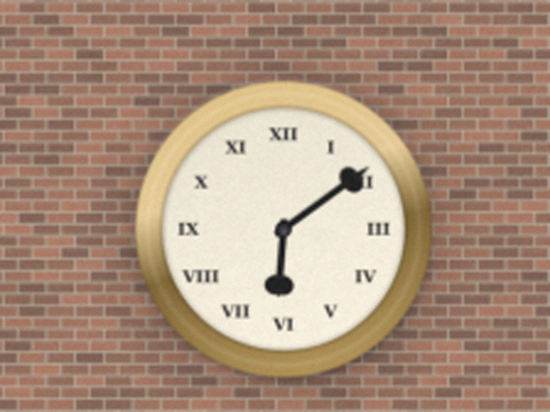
6:09
